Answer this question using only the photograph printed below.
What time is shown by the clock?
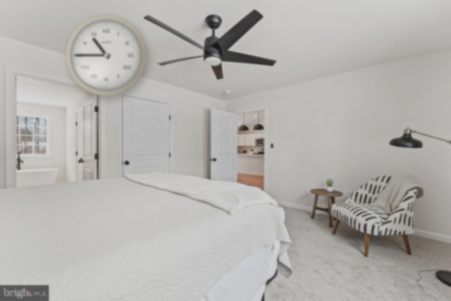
10:45
